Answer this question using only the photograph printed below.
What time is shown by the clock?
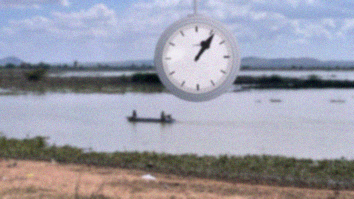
1:06
